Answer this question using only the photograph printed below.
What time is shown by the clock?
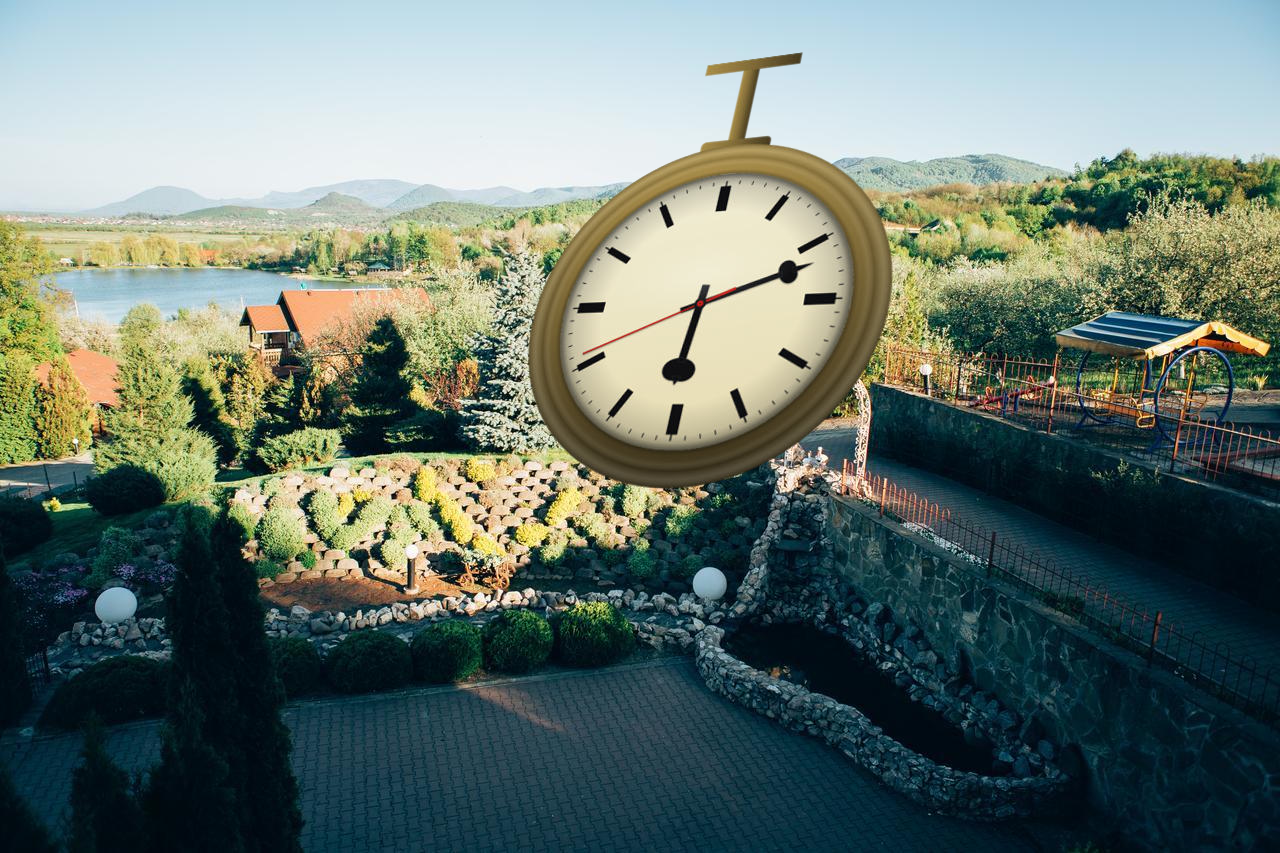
6:11:41
